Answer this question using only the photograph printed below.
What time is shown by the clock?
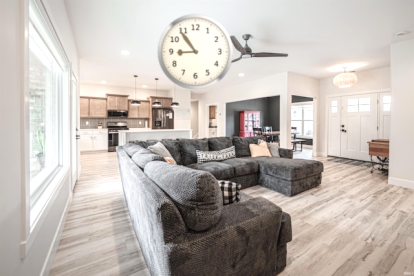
8:54
